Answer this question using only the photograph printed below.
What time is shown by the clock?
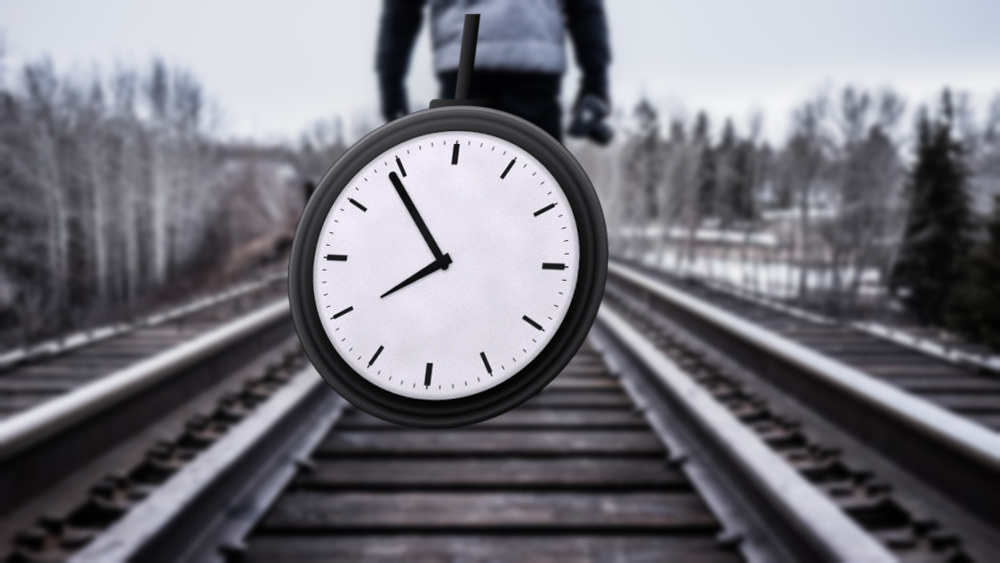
7:54
